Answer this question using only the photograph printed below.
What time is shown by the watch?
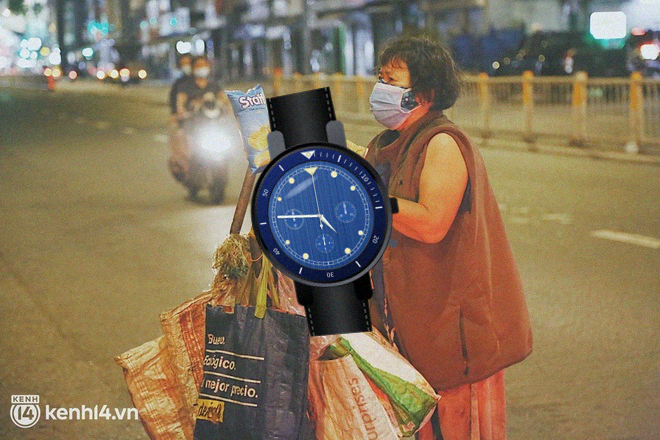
4:46
